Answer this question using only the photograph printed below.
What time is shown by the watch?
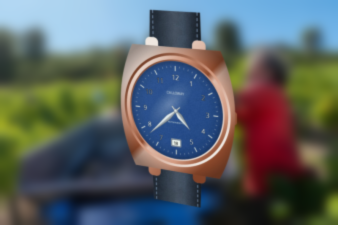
4:38
